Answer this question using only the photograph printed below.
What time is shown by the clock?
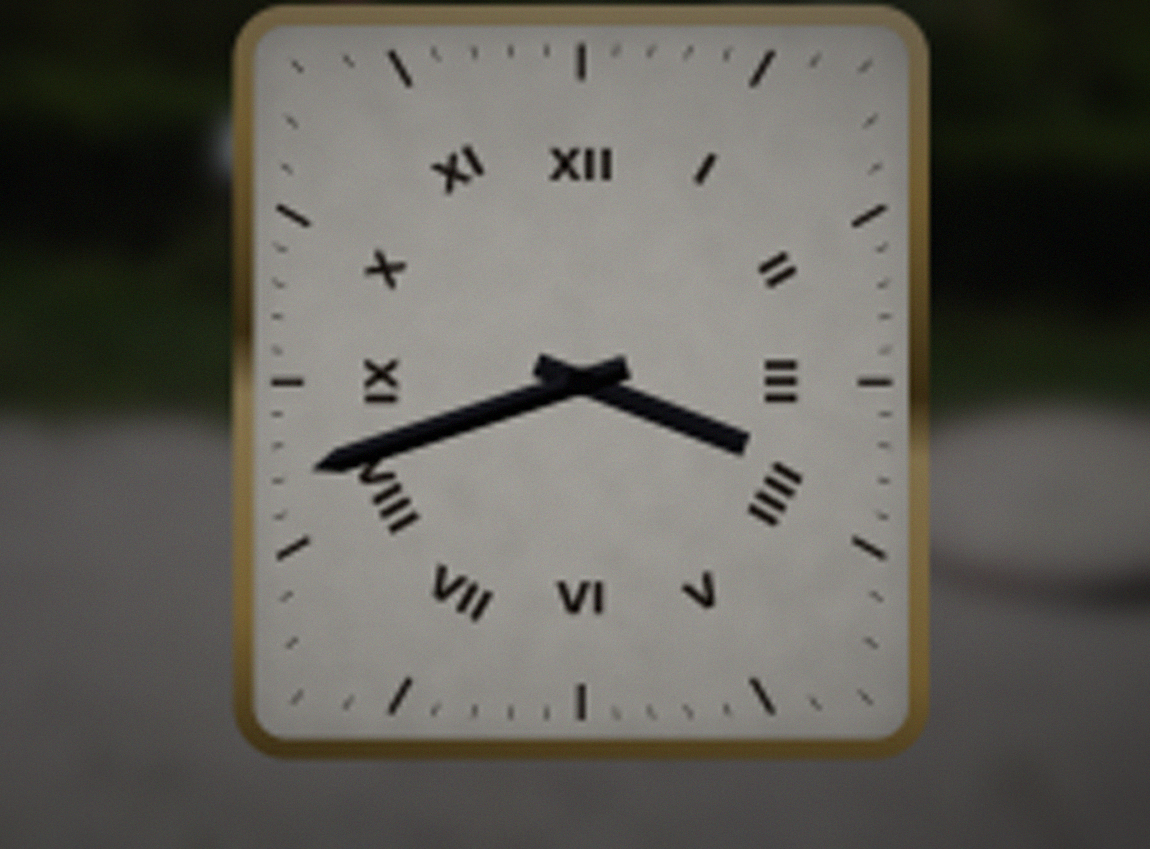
3:42
